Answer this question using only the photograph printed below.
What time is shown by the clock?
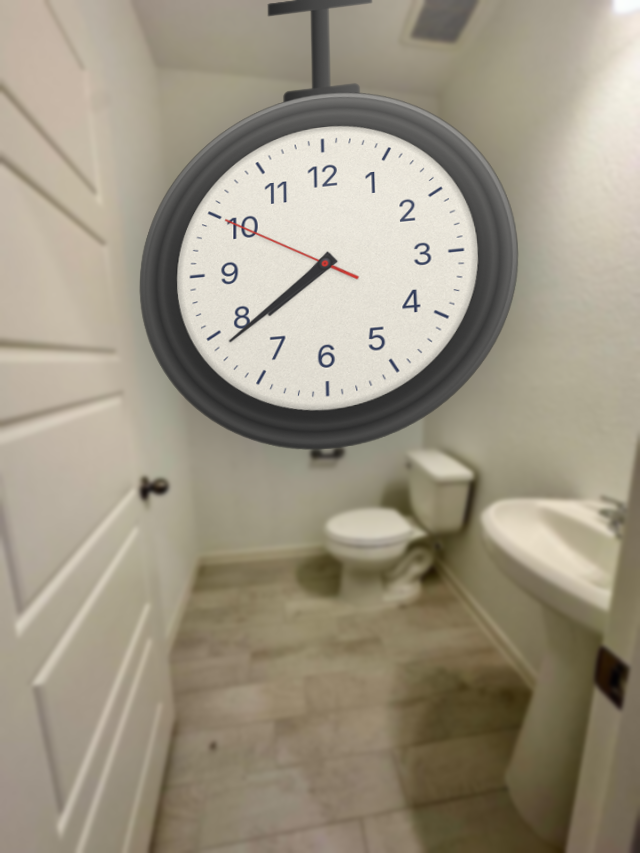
7:38:50
